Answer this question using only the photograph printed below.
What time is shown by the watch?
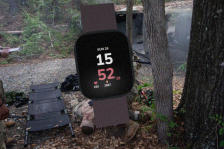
15:52
